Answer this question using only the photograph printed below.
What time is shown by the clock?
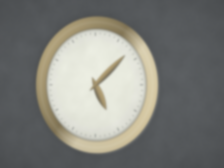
5:08
